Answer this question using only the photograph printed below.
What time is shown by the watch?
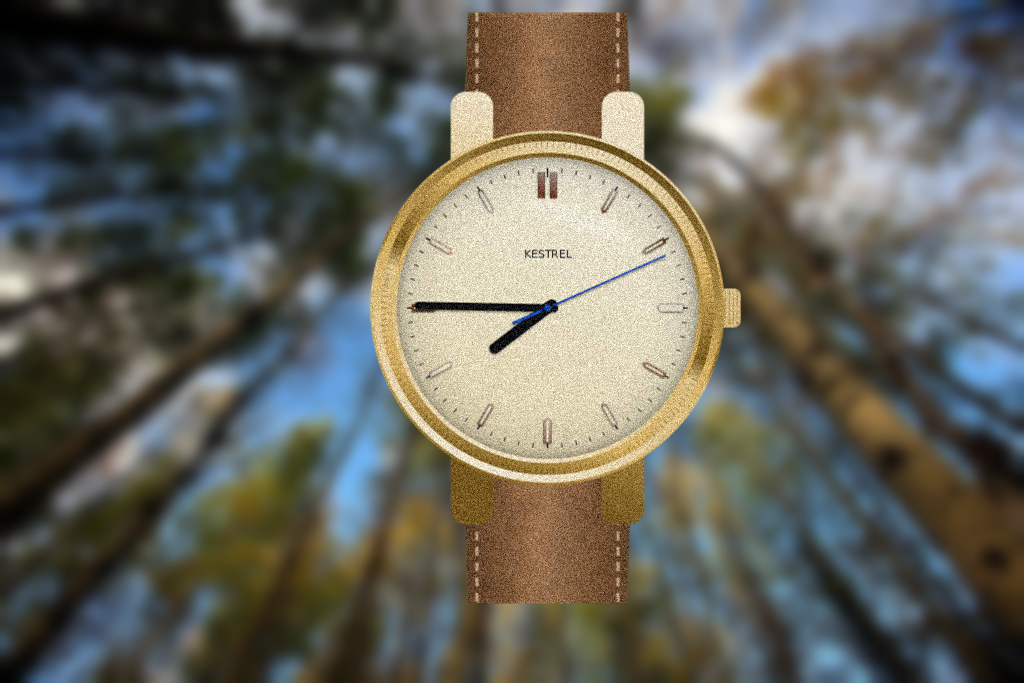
7:45:11
